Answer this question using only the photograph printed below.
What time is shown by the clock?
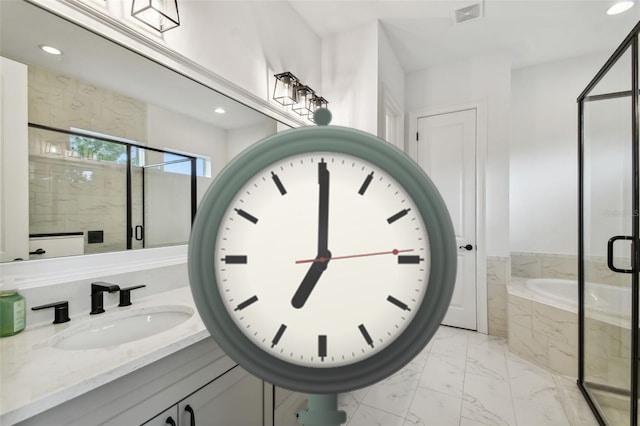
7:00:14
